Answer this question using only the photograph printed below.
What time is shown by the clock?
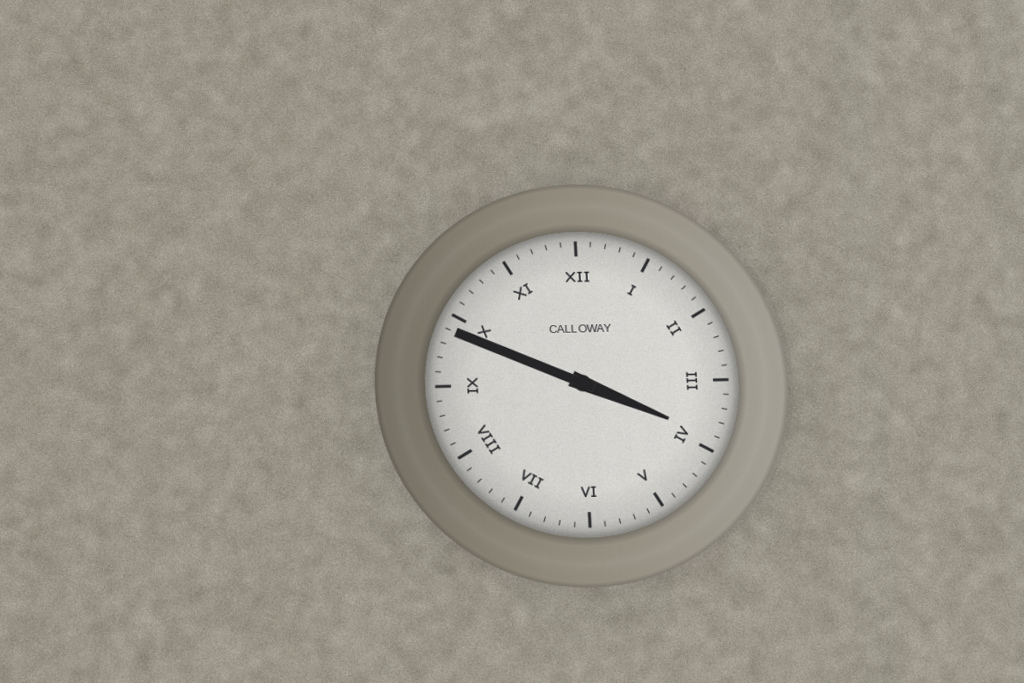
3:49
